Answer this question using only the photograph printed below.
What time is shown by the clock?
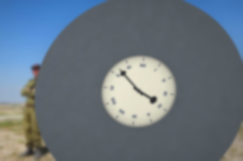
3:52
